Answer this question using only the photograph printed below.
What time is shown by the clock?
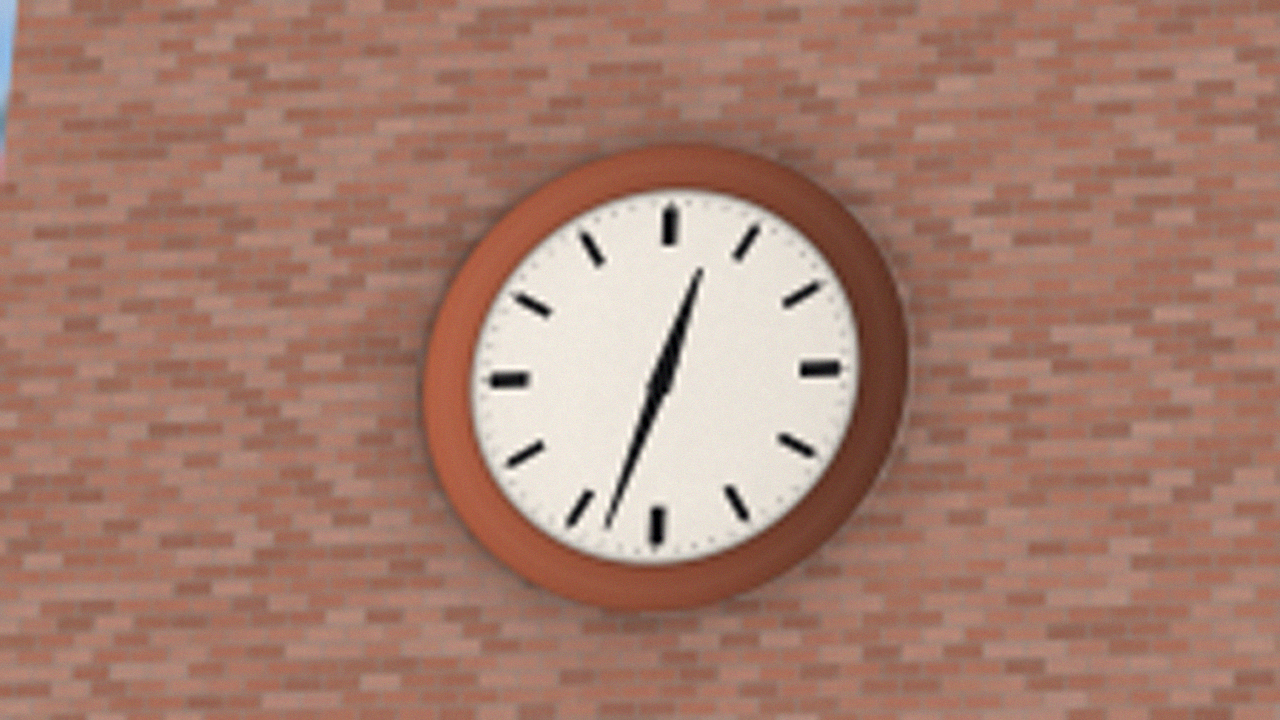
12:33
